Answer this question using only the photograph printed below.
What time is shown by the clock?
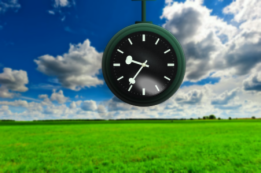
9:36
